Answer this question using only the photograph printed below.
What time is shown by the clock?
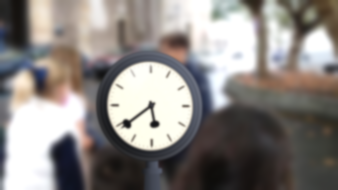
5:39
